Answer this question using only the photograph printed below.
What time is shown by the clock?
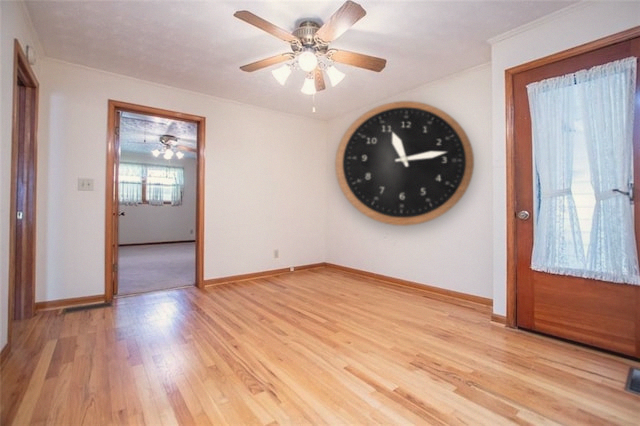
11:13
